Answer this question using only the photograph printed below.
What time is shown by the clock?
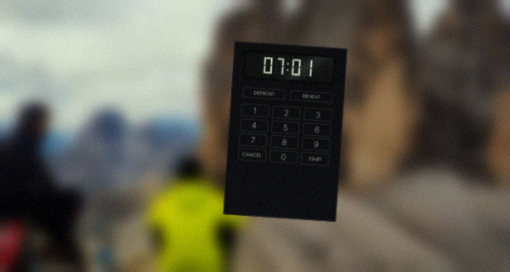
7:01
